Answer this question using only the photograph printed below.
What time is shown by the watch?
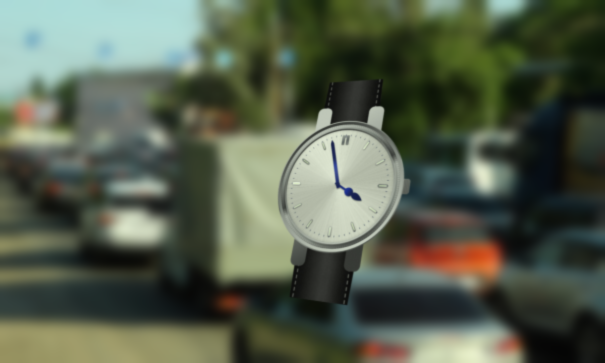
3:57
